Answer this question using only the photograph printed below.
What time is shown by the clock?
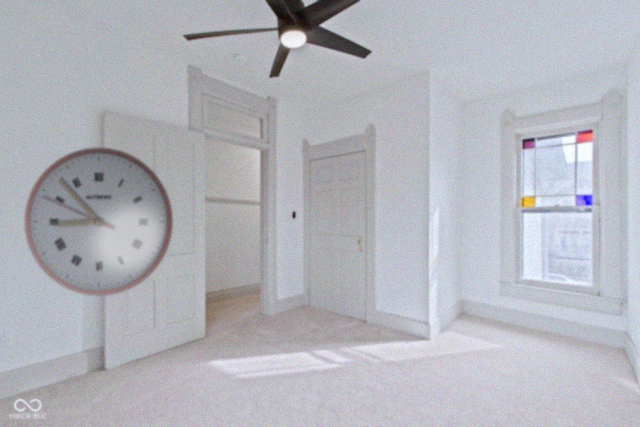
8:52:49
